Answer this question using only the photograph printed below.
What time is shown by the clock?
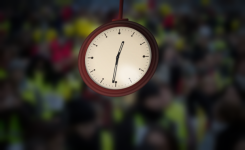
12:31
